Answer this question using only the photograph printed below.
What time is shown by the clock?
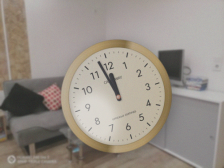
11:58
